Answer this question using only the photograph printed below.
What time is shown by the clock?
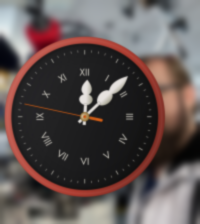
12:07:47
